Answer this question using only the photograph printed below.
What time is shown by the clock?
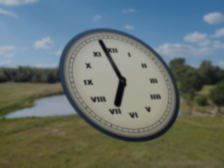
6:58
